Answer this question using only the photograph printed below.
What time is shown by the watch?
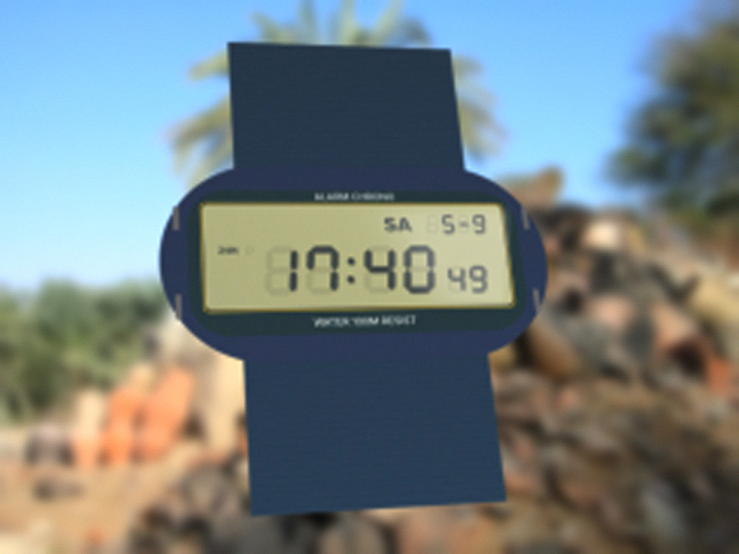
17:40:49
